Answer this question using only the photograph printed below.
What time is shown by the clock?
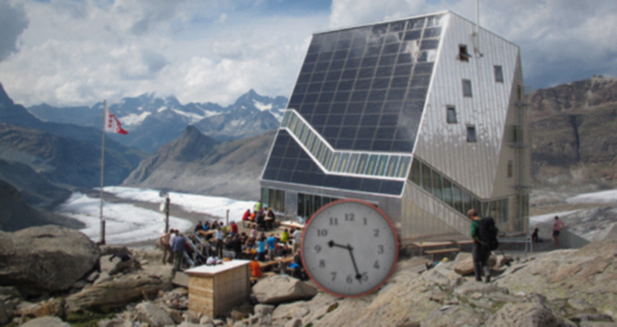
9:27
